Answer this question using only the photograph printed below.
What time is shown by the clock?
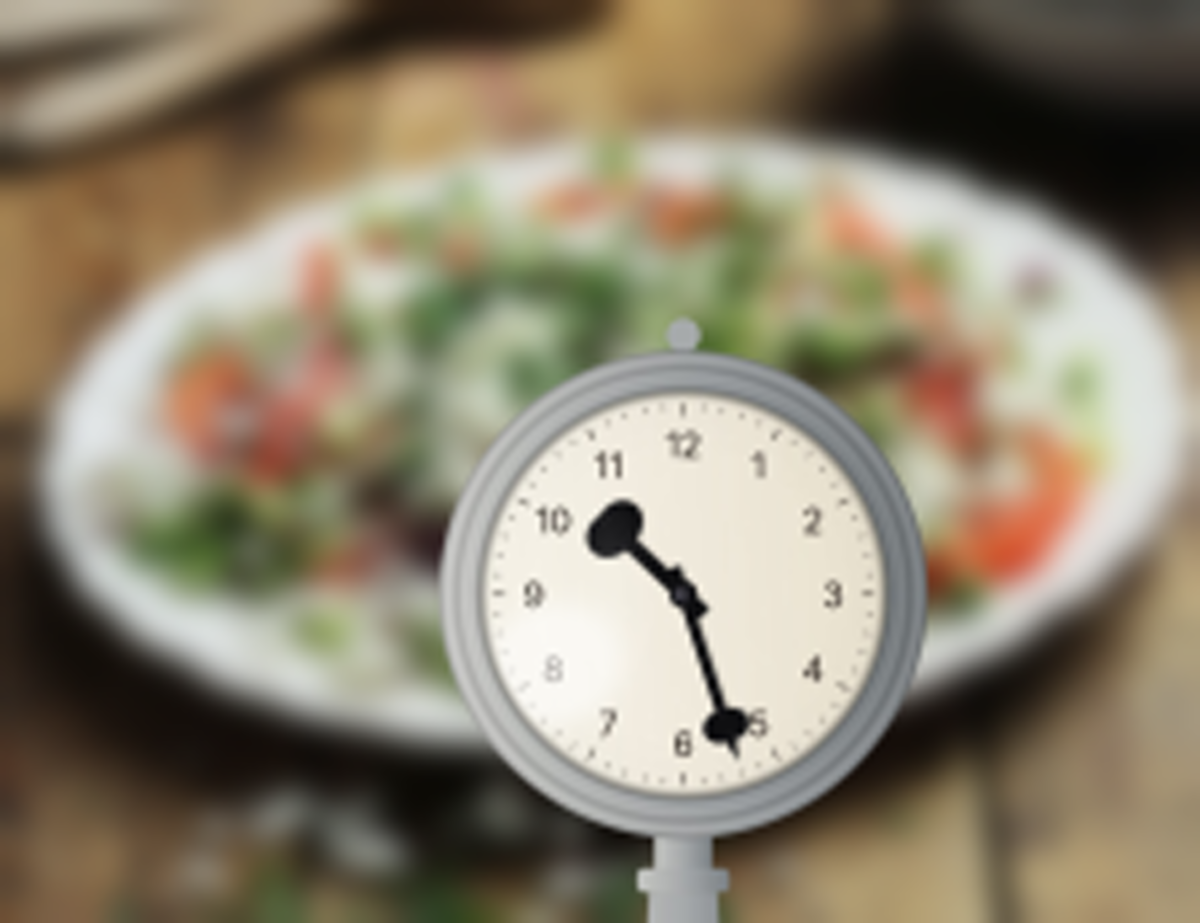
10:27
